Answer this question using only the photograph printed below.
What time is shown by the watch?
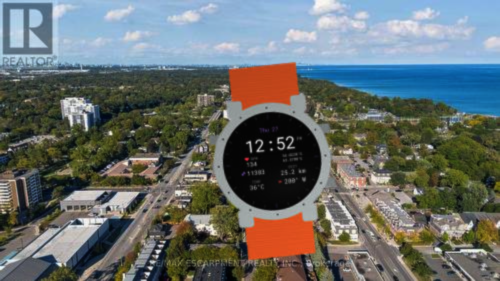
12:52
